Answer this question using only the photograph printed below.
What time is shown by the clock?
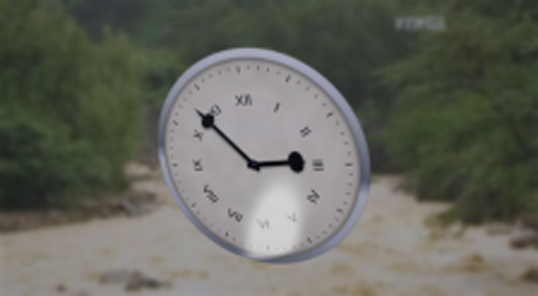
2:53
